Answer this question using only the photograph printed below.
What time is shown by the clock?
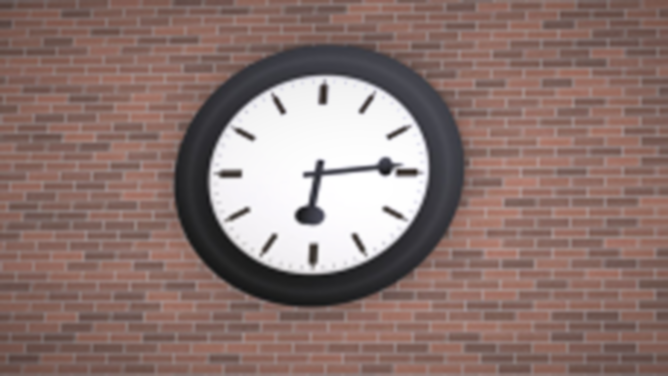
6:14
